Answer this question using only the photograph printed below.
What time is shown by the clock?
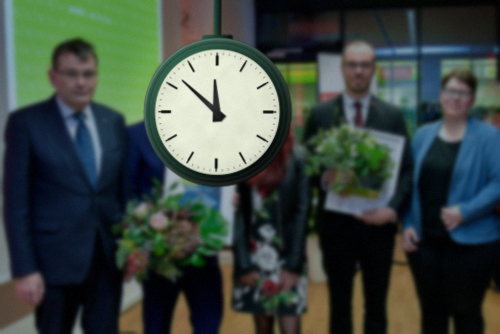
11:52
